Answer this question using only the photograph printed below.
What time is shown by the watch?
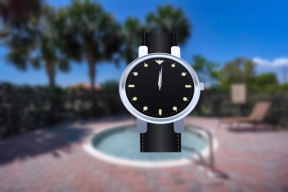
12:01
